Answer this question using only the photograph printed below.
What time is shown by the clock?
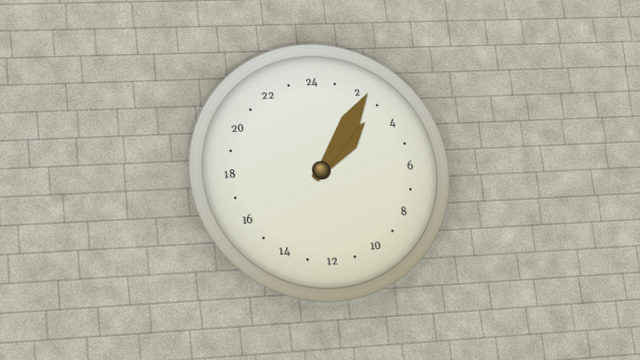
3:06
